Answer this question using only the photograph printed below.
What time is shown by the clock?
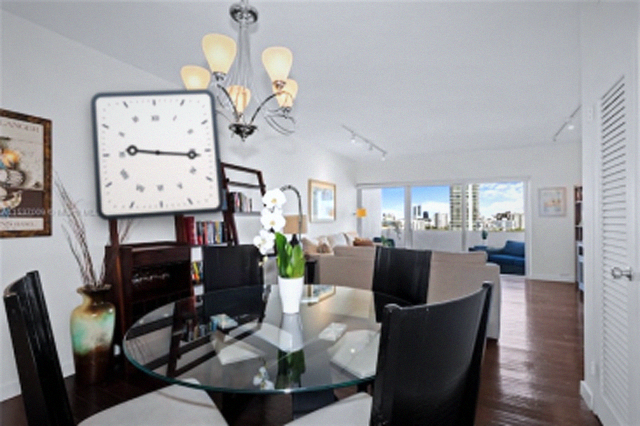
9:16
